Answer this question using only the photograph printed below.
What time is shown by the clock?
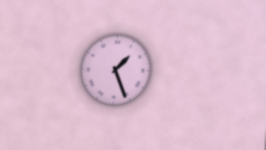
1:26
